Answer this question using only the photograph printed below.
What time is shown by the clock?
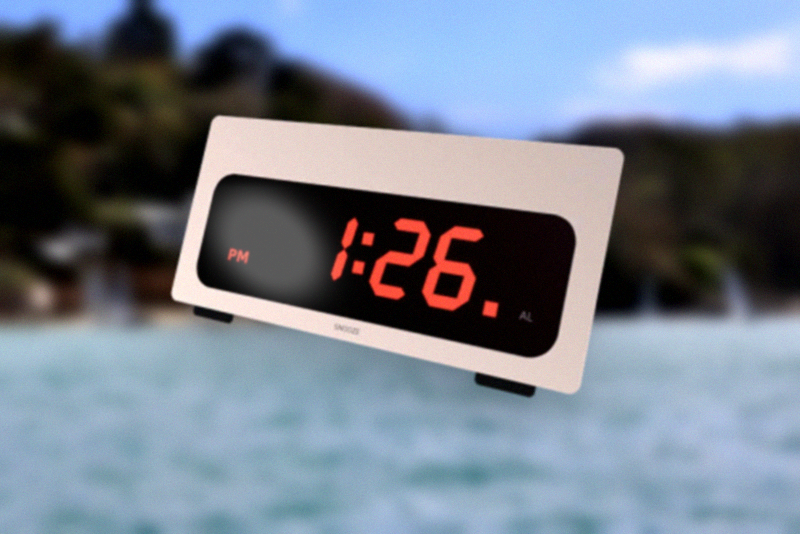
1:26
